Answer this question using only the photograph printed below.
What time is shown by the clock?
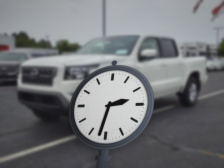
2:32
